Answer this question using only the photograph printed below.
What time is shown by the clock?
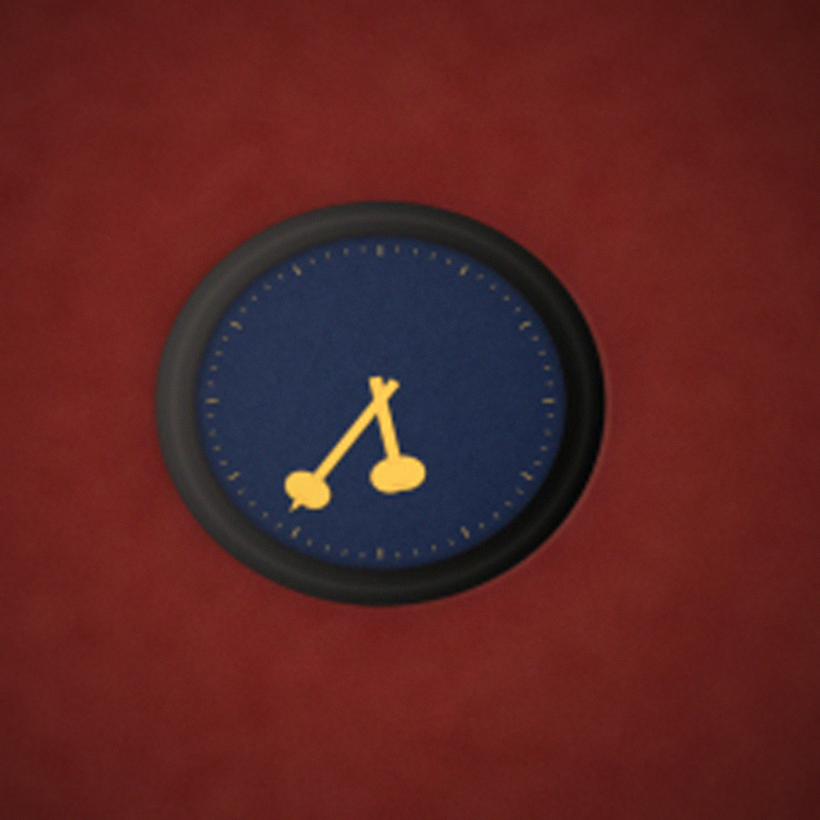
5:36
